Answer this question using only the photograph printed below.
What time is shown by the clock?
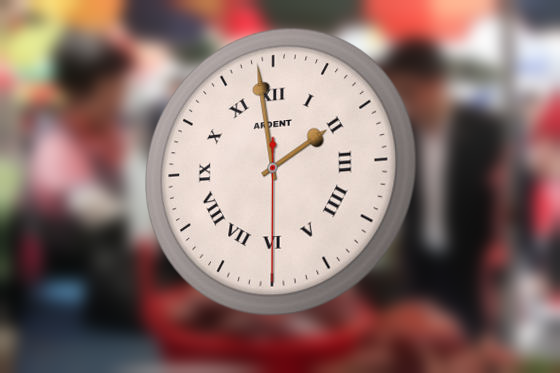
1:58:30
